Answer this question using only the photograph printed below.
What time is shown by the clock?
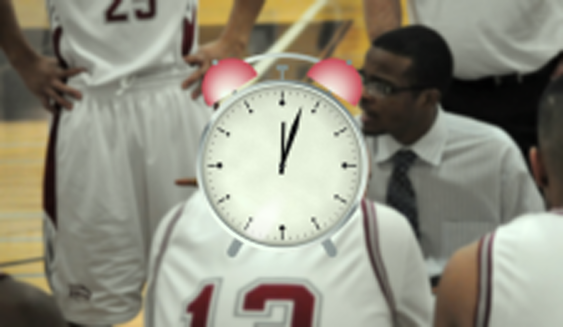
12:03
